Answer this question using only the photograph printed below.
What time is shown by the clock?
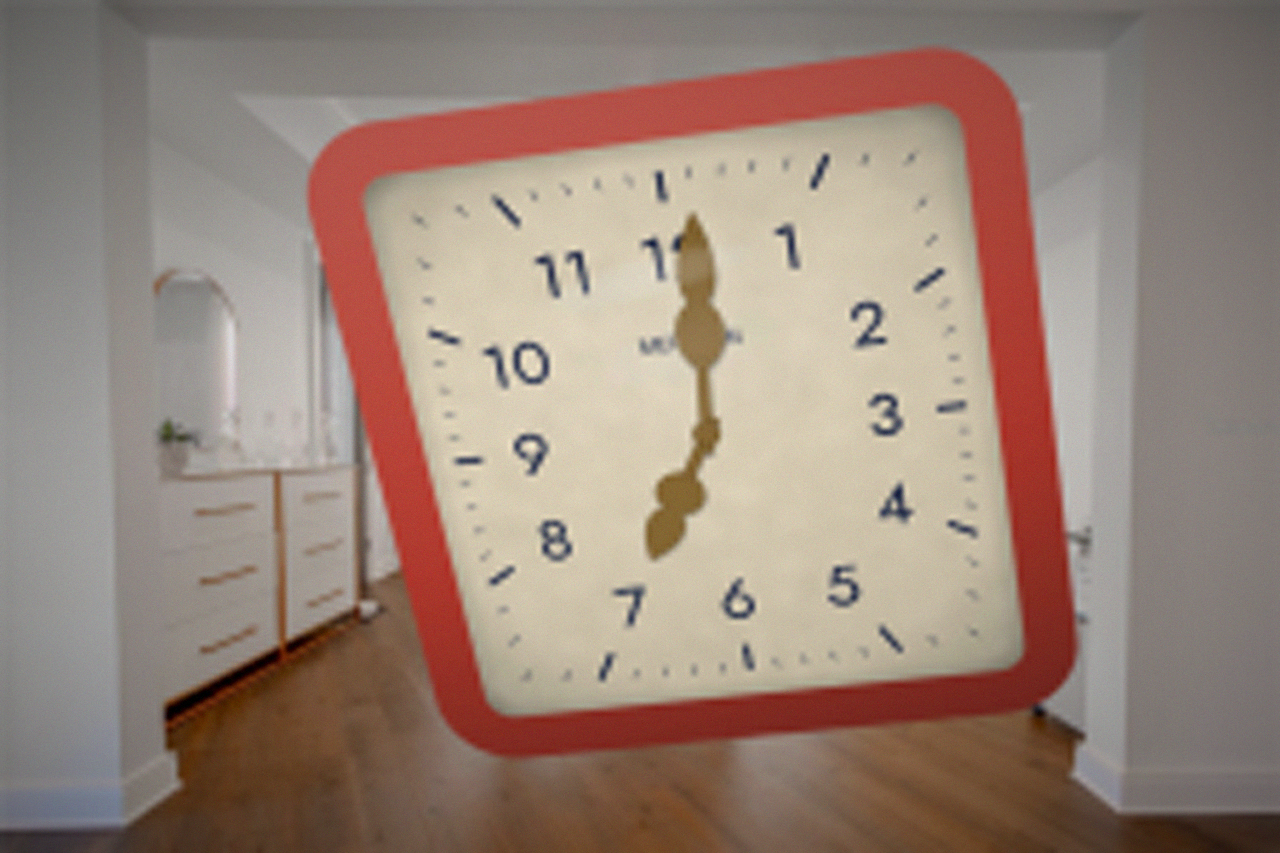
7:01
